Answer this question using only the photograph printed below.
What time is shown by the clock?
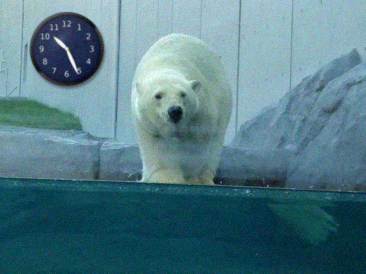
10:26
